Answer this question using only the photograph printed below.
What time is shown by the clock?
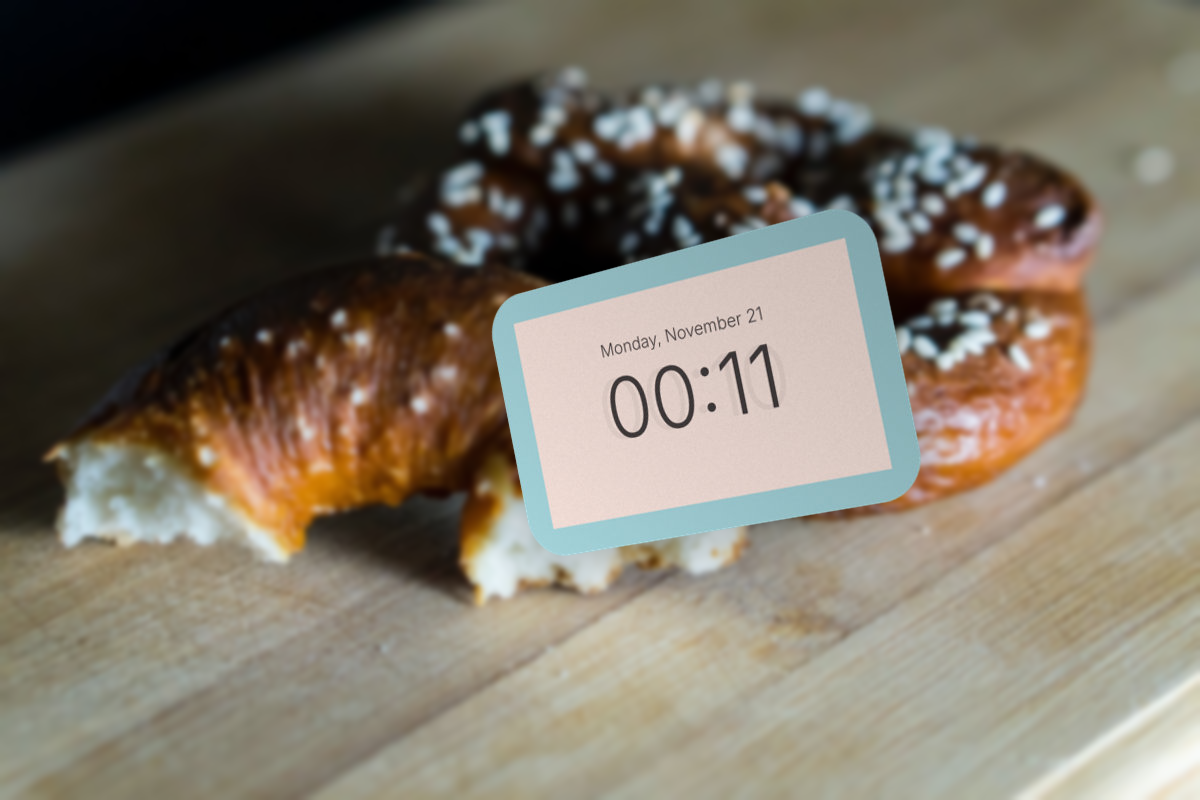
0:11
